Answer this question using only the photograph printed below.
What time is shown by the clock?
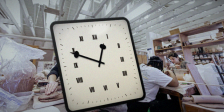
12:49
